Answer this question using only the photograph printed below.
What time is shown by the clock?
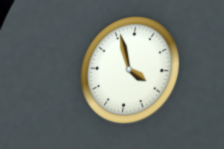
3:56
